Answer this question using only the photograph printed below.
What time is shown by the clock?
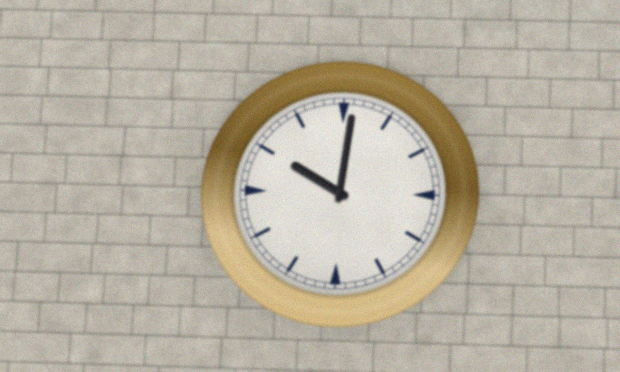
10:01
